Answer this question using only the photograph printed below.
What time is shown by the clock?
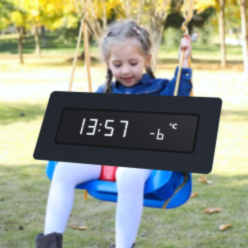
13:57
